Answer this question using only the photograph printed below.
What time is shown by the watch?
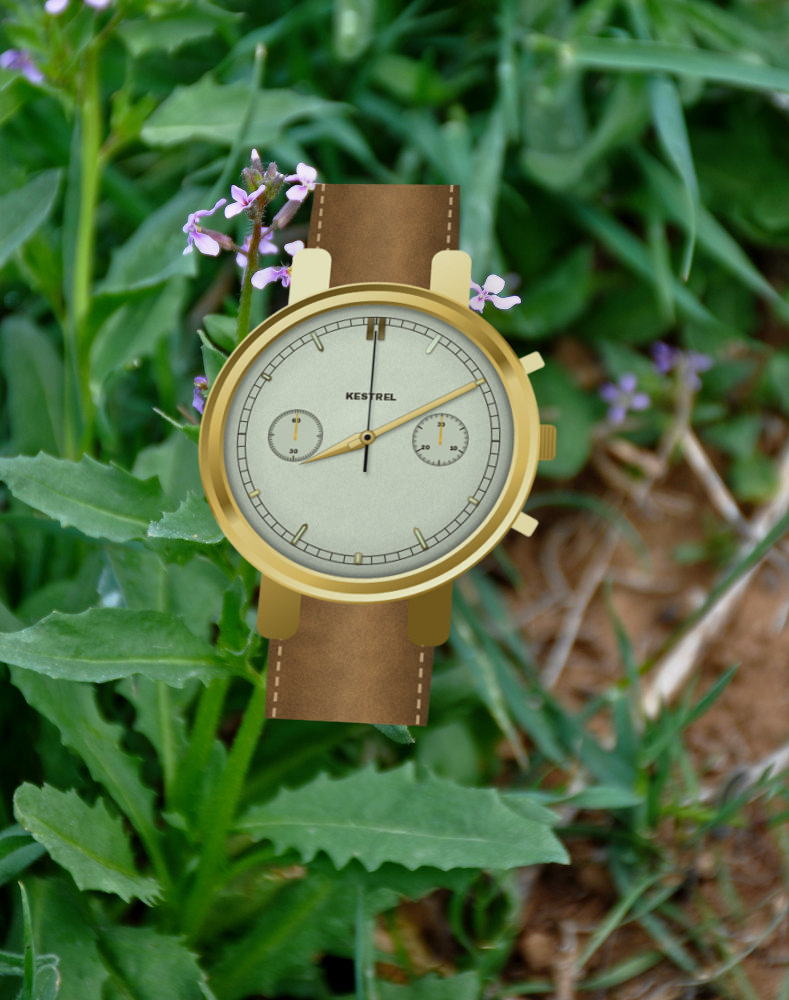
8:10
